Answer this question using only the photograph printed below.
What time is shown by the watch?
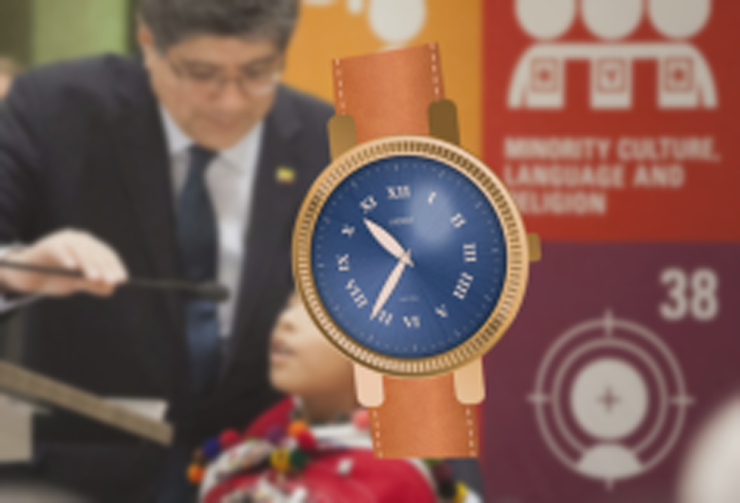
10:36
